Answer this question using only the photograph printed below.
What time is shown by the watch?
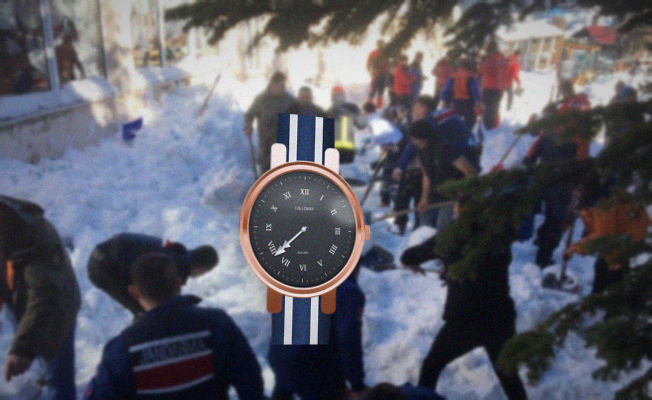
7:38
